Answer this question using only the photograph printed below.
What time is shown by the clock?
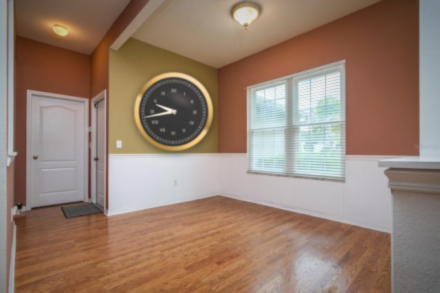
9:43
